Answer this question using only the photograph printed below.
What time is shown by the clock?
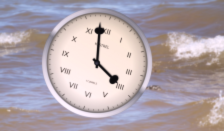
3:58
